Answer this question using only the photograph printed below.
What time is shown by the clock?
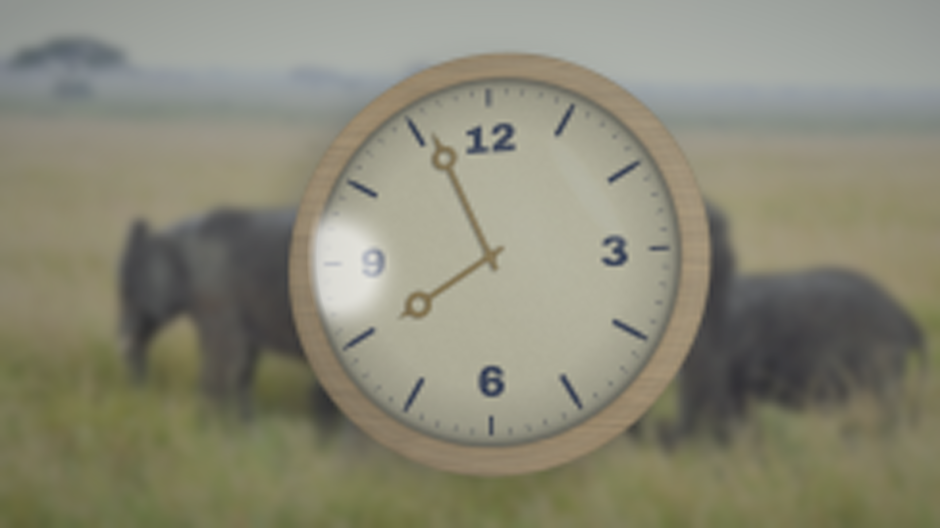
7:56
